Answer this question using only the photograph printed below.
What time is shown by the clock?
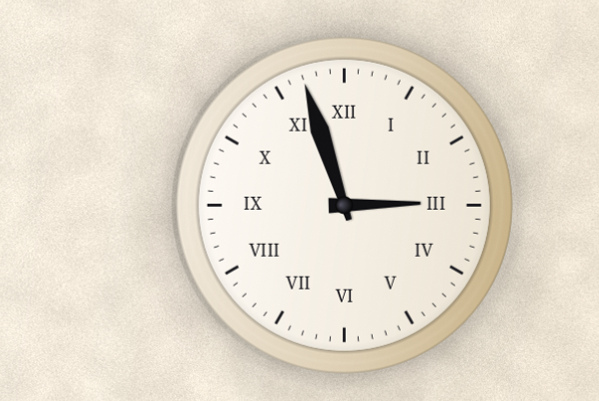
2:57
